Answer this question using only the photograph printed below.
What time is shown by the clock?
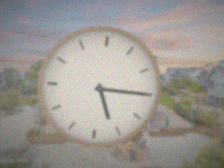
5:15
